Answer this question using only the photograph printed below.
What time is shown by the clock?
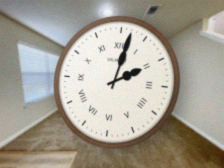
2:02
